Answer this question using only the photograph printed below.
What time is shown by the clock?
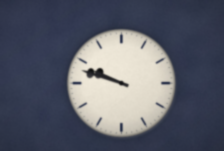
9:48
